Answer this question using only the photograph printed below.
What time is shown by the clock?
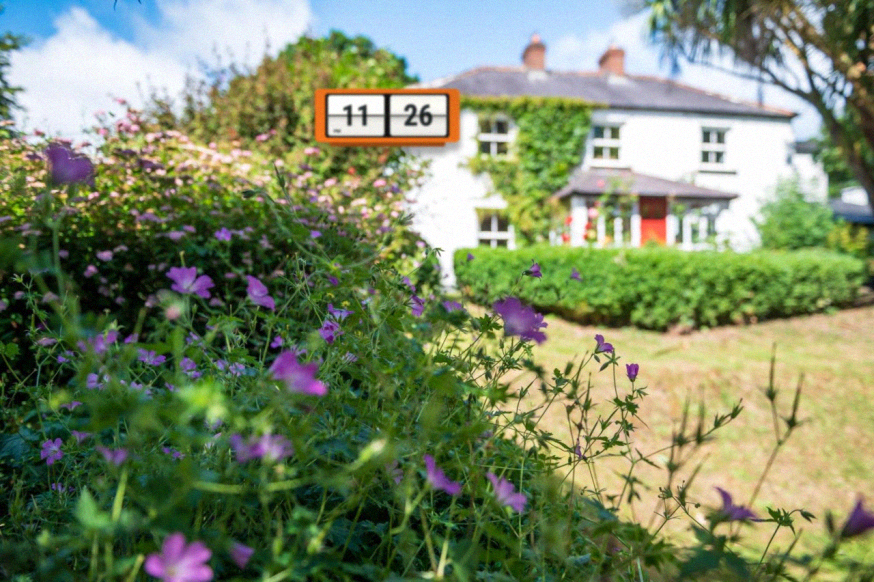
11:26
